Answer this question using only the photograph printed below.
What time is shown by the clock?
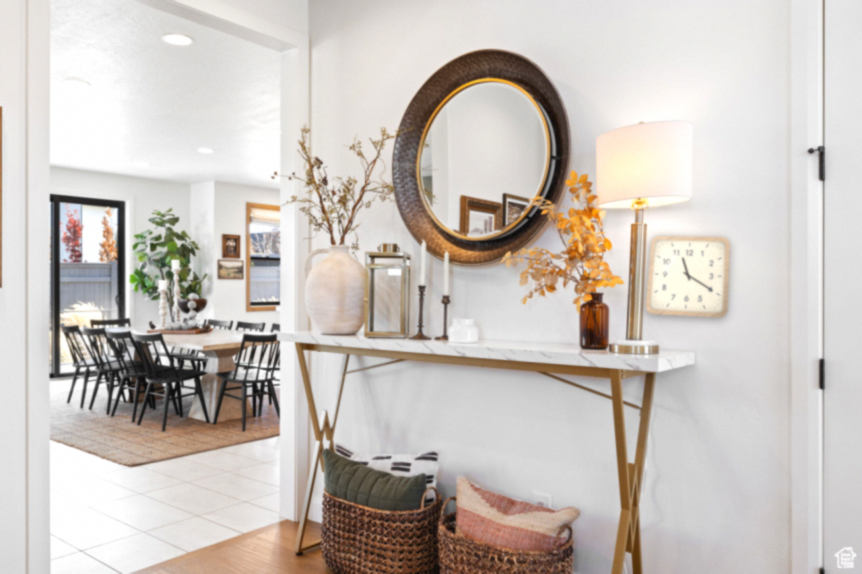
11:20
